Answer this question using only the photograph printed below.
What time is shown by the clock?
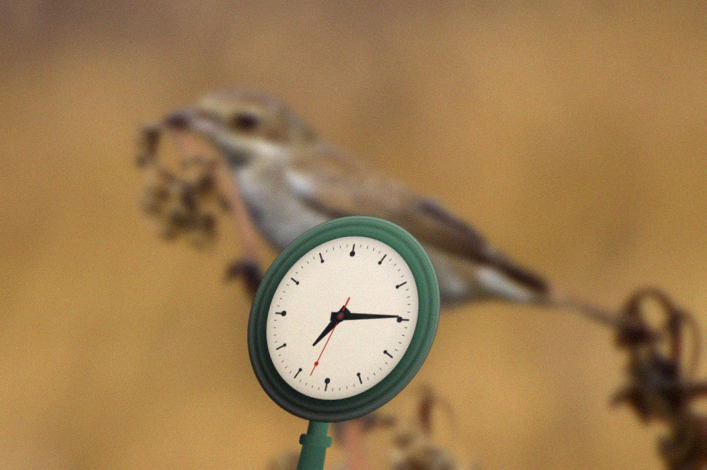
7:14:33
